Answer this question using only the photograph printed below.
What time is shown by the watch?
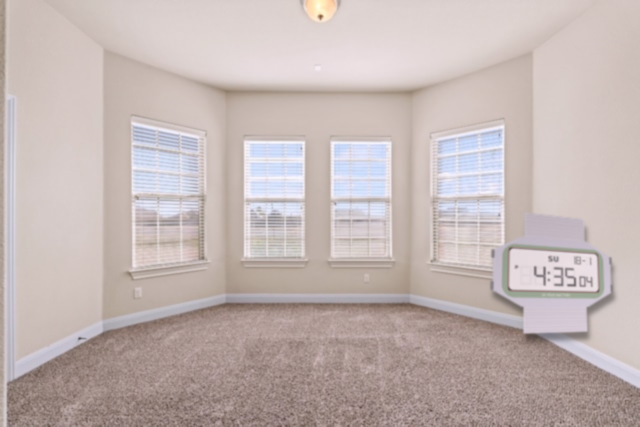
4:35:04
